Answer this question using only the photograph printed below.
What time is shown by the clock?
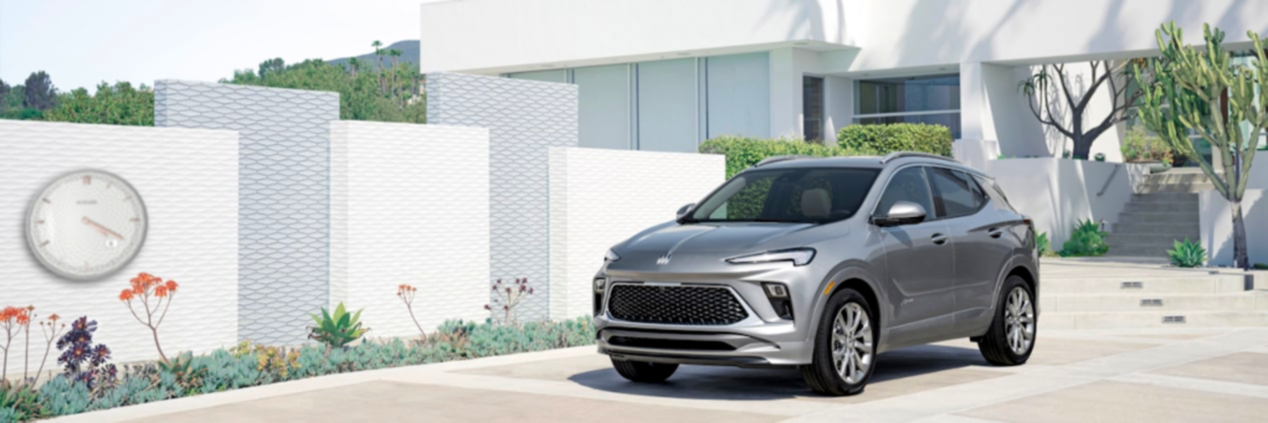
4:20
